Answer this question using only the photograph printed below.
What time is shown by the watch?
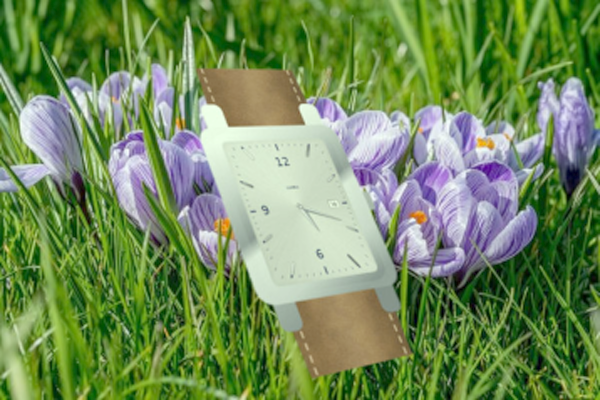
5:19
